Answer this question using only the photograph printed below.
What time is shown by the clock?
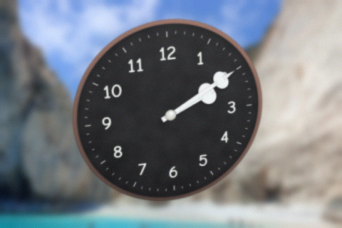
2:10
